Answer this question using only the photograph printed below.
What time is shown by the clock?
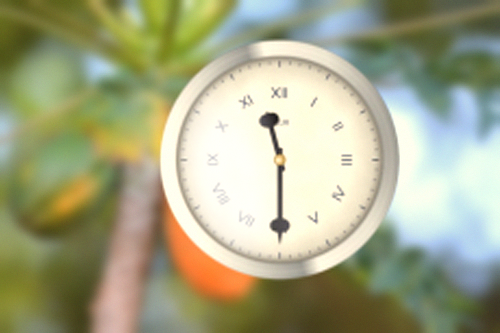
11:30
